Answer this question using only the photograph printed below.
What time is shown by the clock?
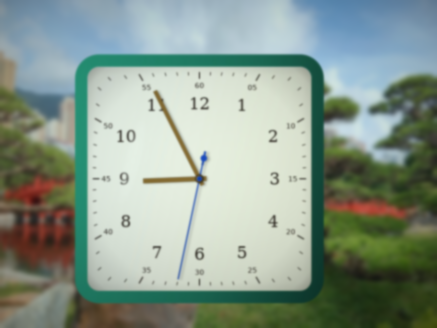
8:55:32
